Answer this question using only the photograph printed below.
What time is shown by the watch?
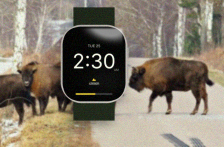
2:30
